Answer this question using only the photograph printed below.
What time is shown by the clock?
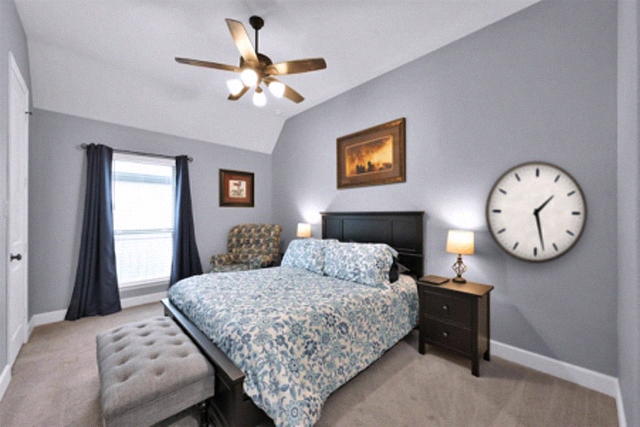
1:28
